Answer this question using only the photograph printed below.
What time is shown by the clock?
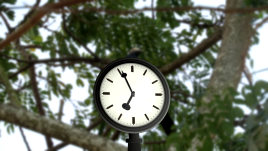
6:56
